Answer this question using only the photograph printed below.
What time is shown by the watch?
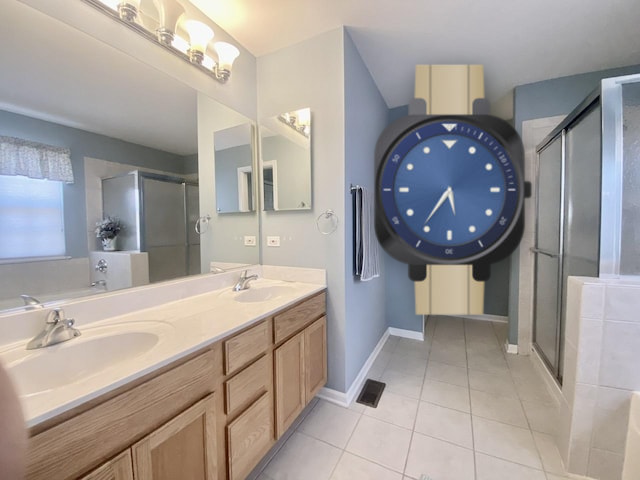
5:36
